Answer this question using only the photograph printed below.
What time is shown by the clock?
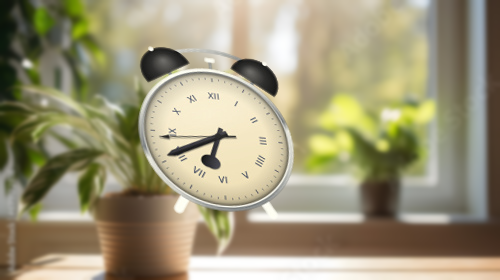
6:40:44
